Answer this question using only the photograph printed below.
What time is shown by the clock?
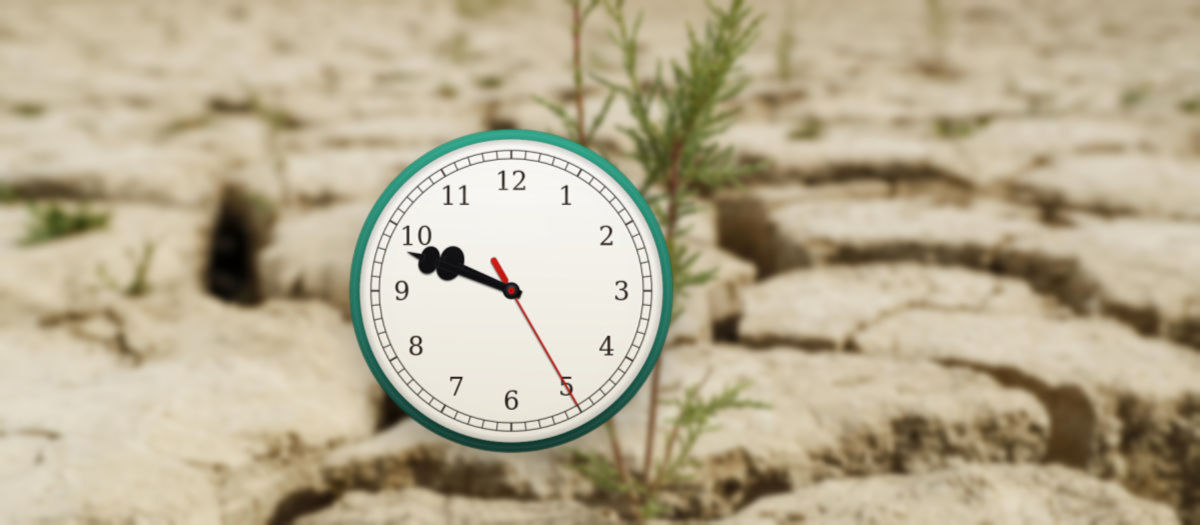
9:48:25
